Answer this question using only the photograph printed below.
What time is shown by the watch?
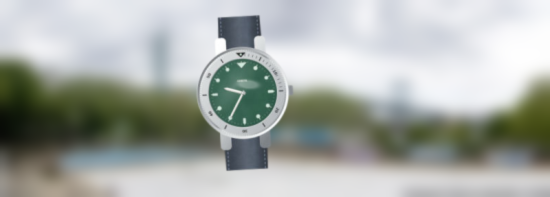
9:35
